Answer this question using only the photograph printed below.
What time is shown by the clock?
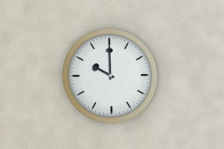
10:00
